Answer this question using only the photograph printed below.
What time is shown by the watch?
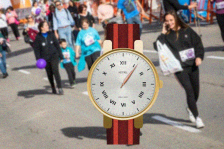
1:06
